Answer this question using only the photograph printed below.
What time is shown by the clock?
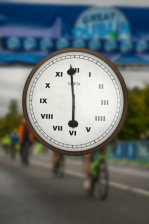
5:59
